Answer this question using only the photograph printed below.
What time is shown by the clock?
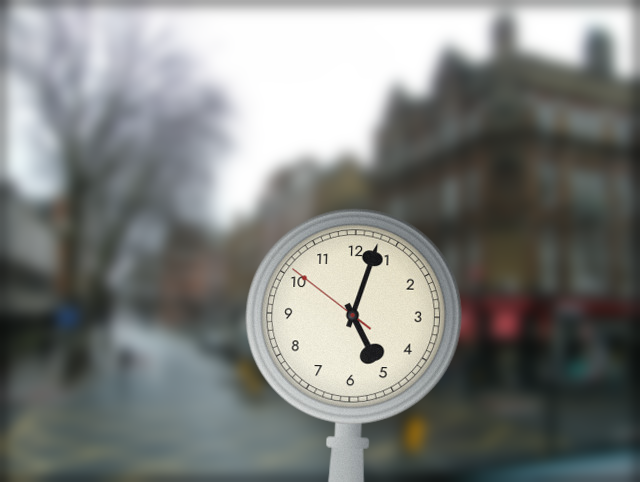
5:02:51
